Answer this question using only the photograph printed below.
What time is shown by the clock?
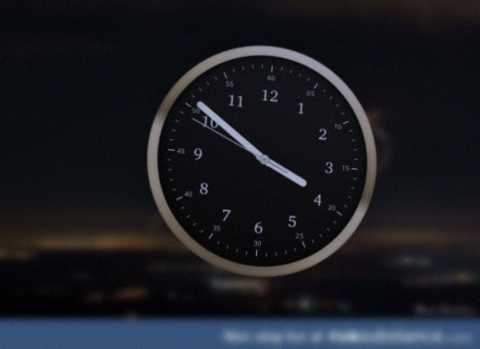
3:50:49
